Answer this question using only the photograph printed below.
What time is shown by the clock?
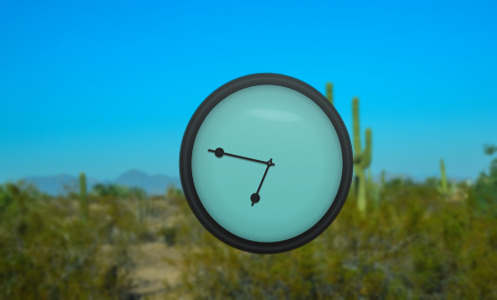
6:47
